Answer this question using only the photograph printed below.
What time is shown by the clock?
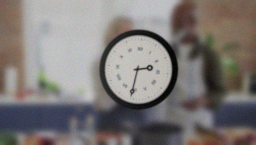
2:31
